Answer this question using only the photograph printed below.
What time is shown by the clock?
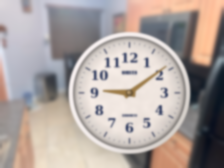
9:09
